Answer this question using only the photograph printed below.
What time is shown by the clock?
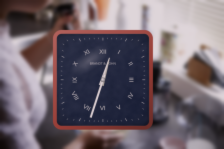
12:33
